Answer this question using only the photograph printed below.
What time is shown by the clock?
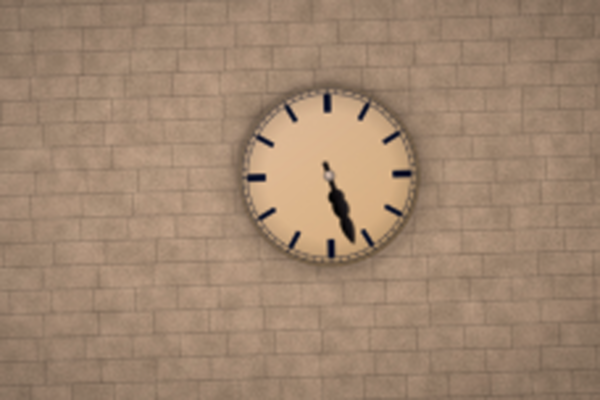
5:27
